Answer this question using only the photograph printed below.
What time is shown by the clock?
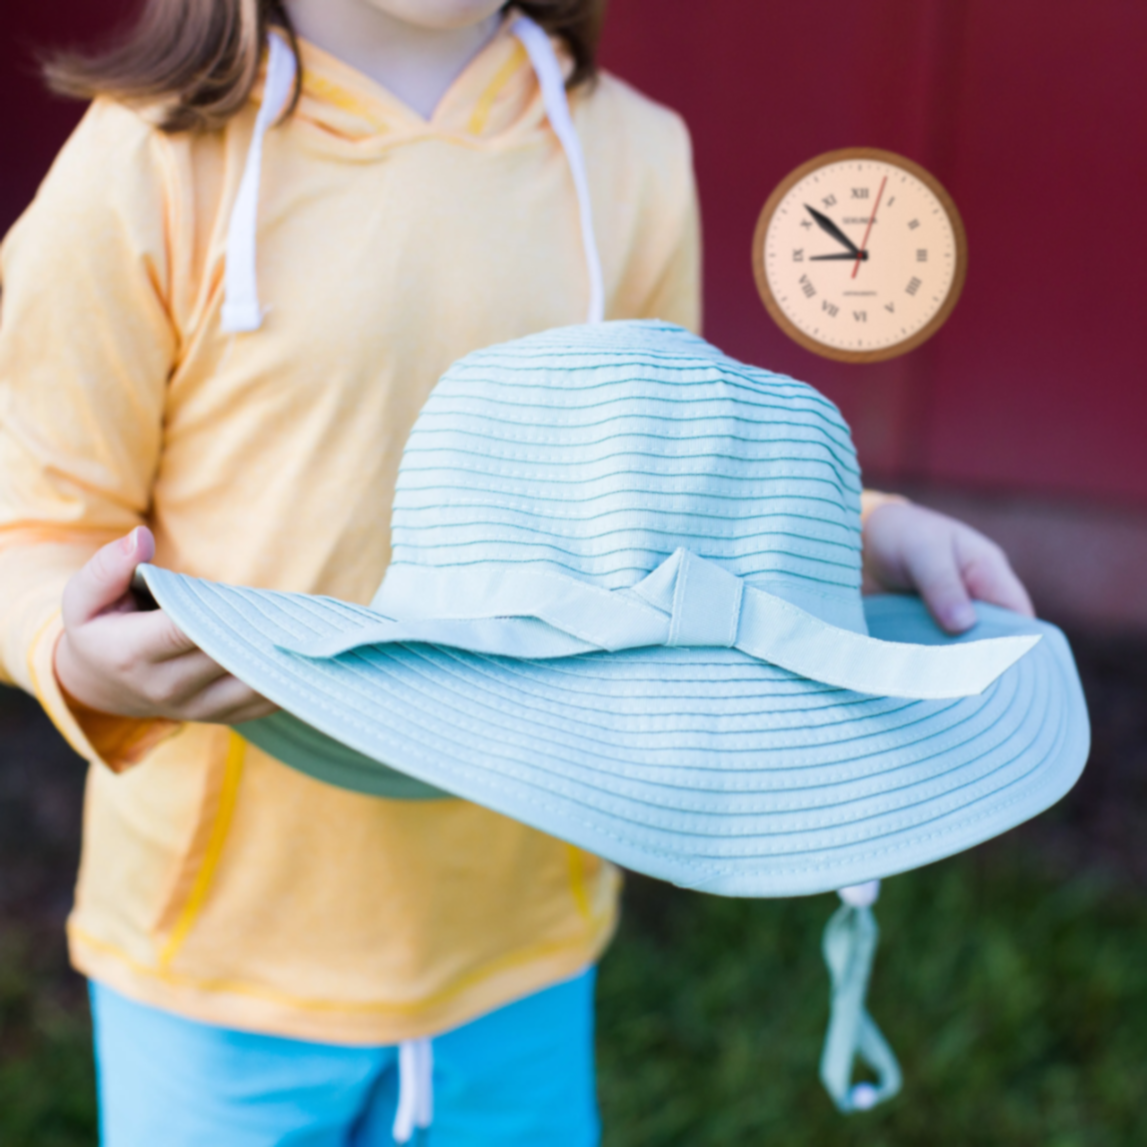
8:52:03
